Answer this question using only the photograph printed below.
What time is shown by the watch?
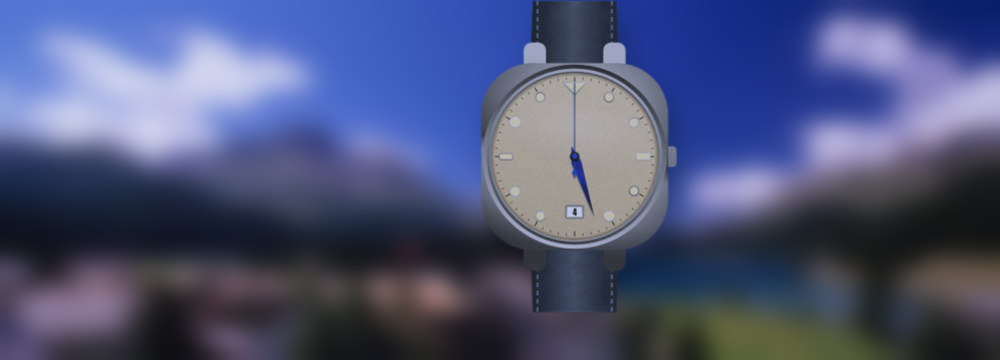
5:27:00
